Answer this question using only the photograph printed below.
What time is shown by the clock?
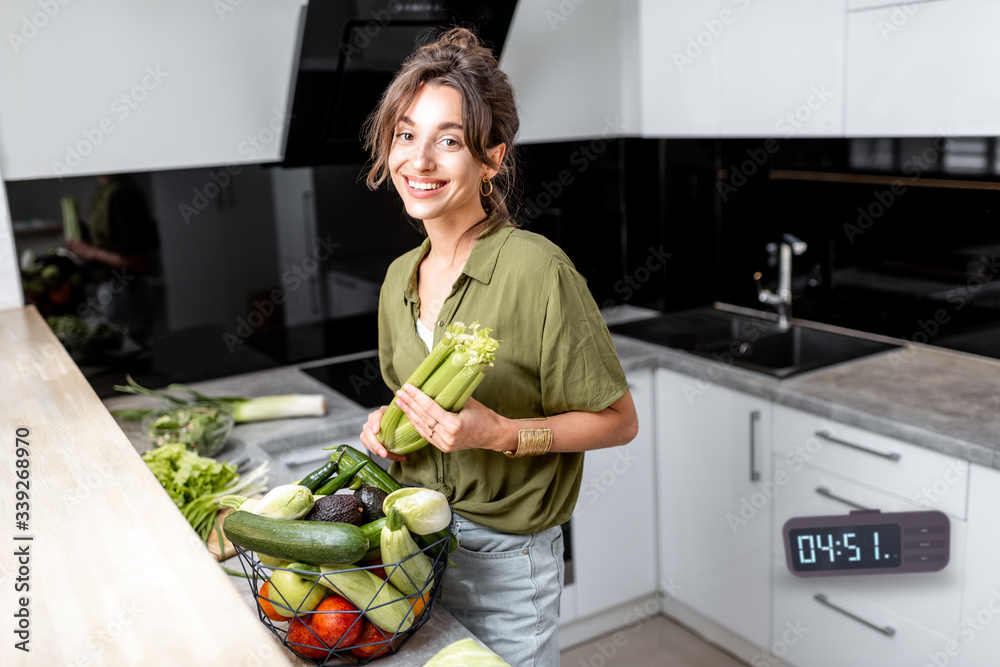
4:51
